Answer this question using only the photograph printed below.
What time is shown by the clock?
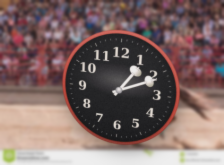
1:11
